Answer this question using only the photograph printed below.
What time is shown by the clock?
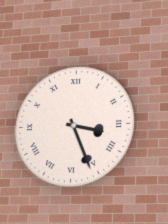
3:26
